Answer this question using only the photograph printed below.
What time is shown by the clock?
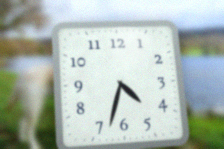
4:33
